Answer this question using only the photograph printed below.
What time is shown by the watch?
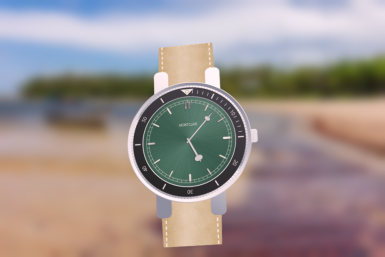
5:07
